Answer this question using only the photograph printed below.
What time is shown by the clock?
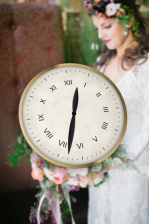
12:33
